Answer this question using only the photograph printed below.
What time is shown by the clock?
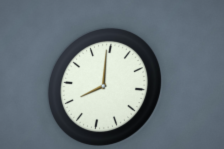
7:59
